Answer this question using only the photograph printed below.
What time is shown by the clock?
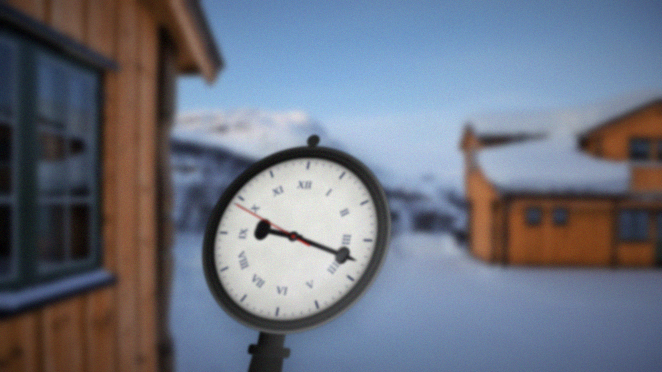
9:17:49
